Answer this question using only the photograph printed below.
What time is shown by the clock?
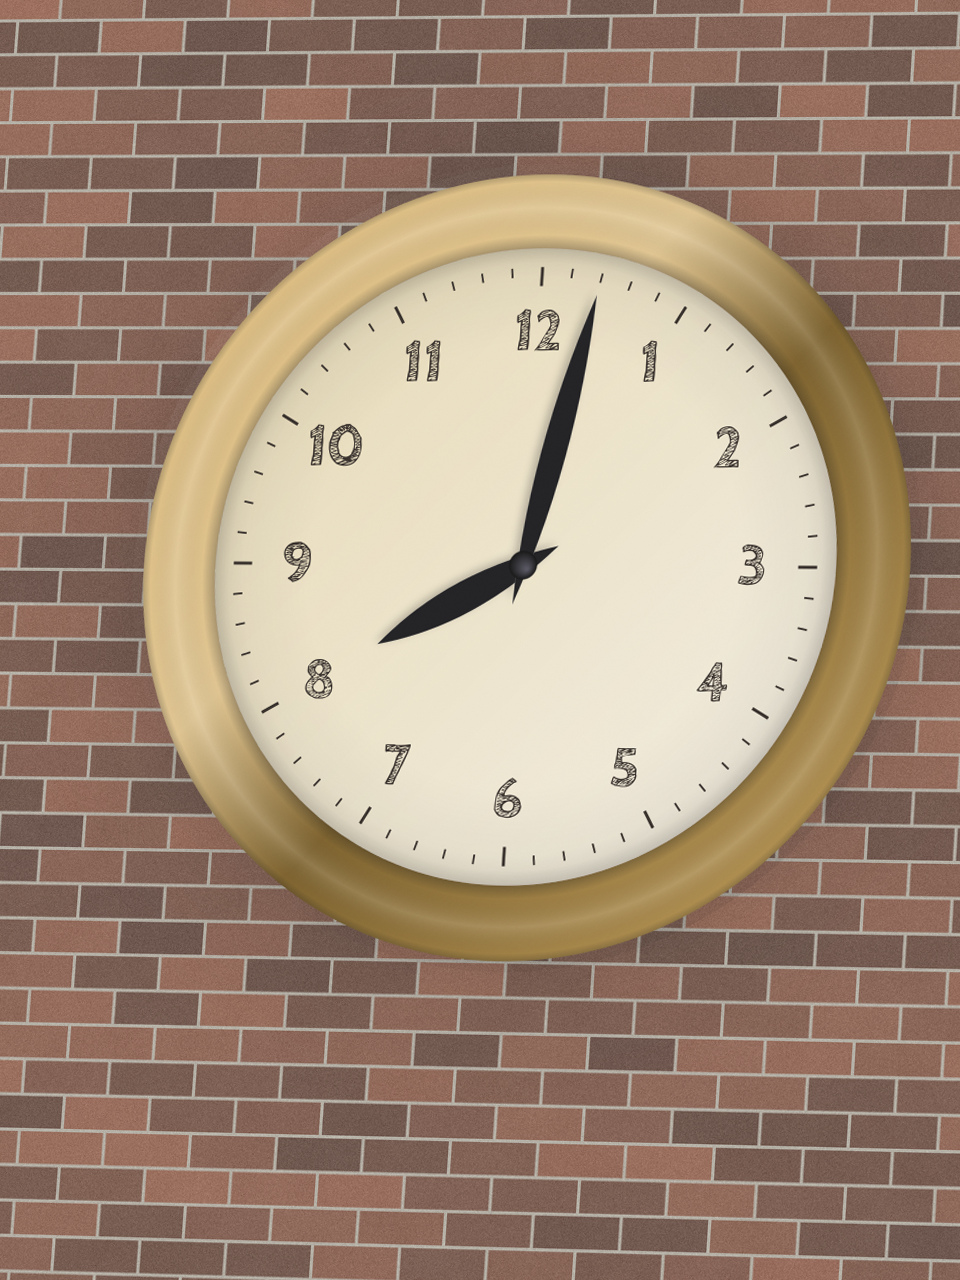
8:02
